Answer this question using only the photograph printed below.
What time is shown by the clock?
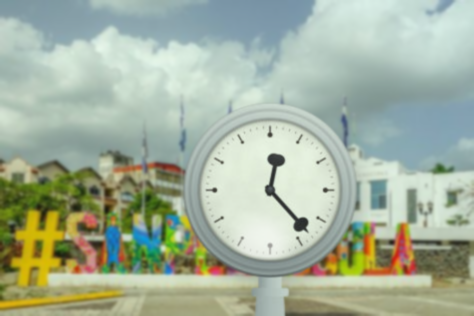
12:23
